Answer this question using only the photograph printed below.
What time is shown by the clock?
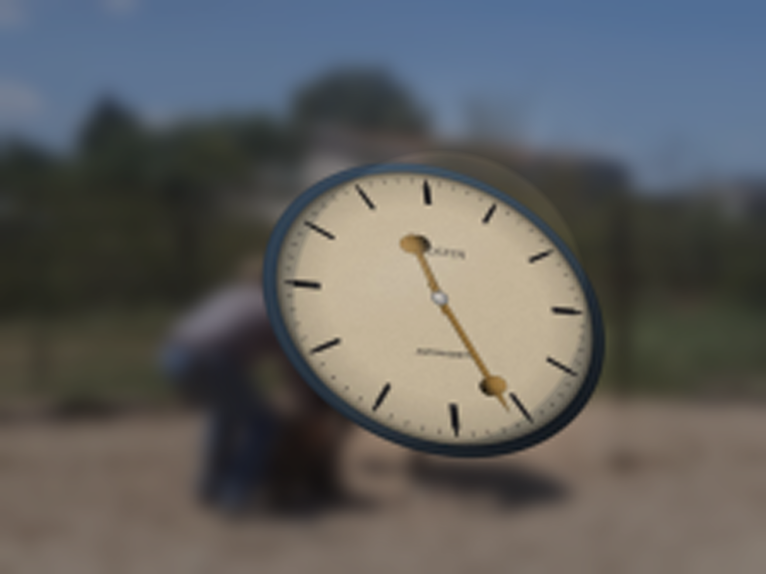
11:26
